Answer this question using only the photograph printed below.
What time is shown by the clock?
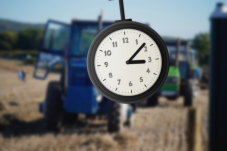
3:08
